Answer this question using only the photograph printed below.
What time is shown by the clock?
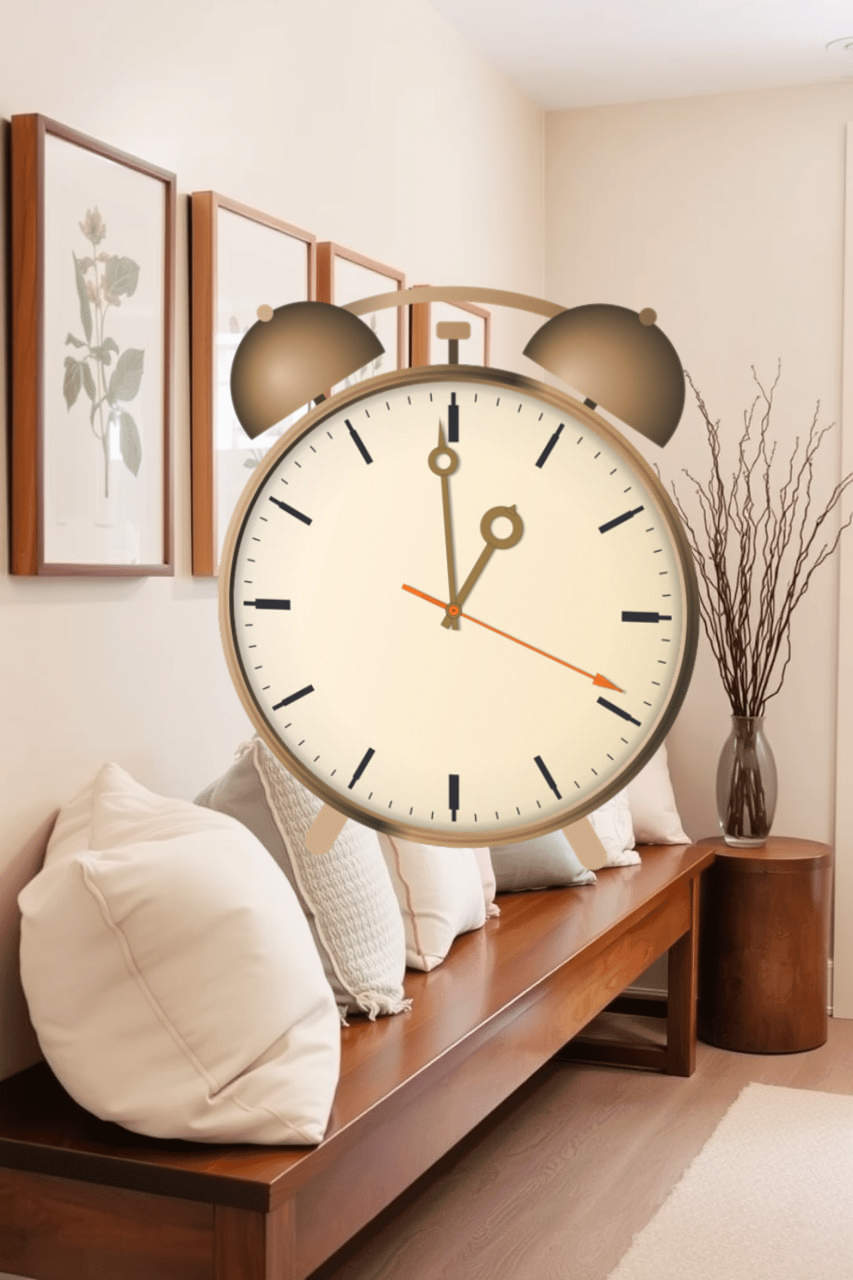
12:59:19
